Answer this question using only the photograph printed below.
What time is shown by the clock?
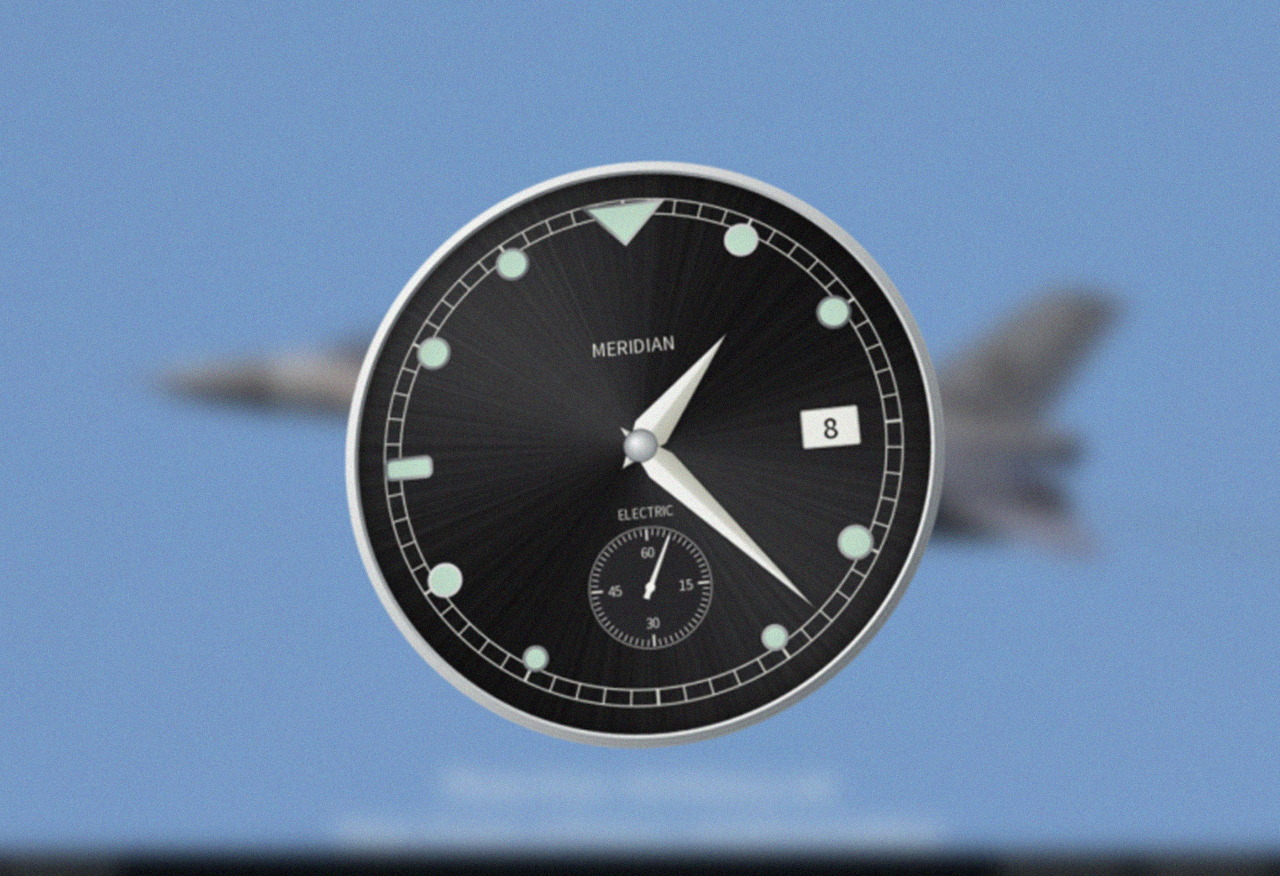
1:23:04
